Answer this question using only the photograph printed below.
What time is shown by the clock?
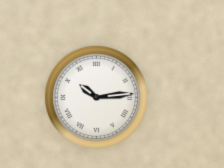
10:14
